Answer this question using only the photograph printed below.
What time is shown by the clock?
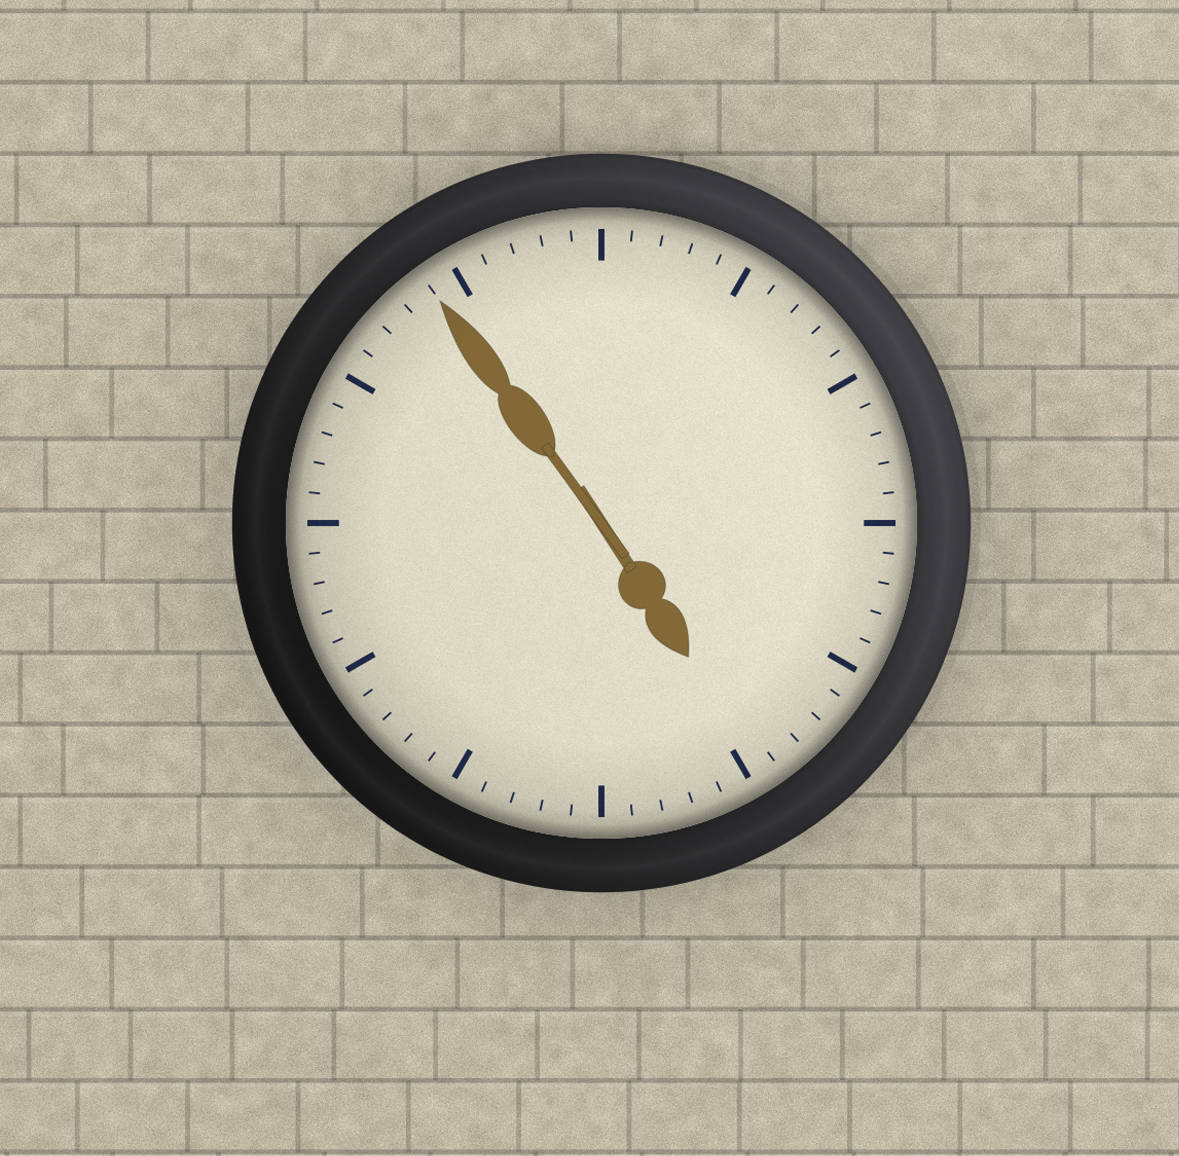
4:54
